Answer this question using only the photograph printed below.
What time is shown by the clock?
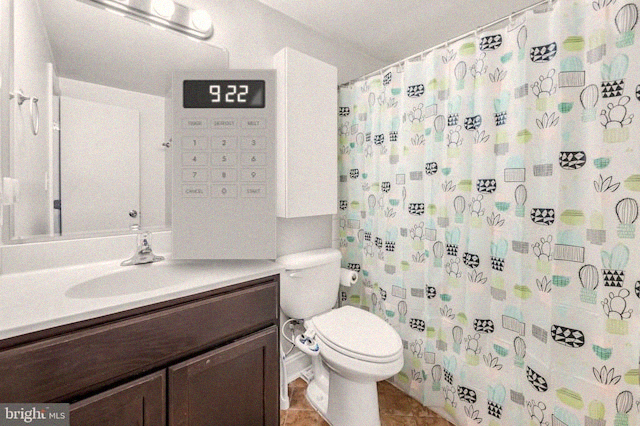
9:22
